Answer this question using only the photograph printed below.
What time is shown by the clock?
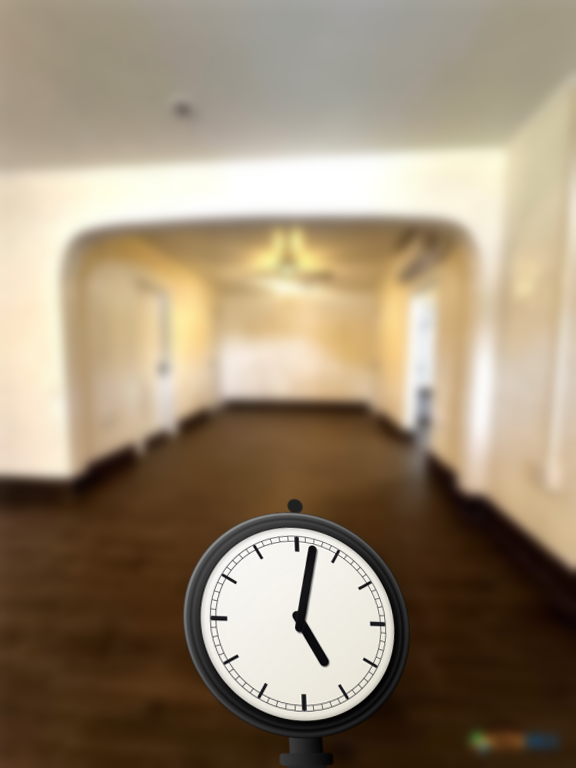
5:02
